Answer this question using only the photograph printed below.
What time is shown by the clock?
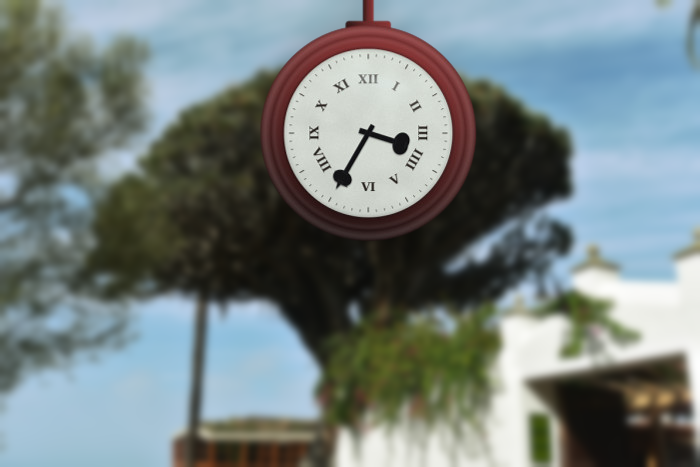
3:35
